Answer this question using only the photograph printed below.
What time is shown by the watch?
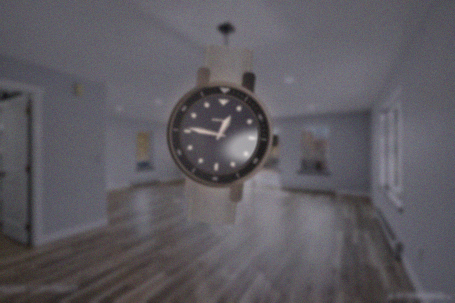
12:46
